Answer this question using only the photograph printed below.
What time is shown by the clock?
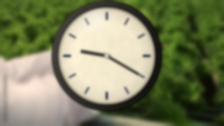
9:20
